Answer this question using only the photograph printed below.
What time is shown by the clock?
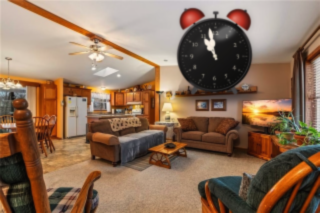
10:58
